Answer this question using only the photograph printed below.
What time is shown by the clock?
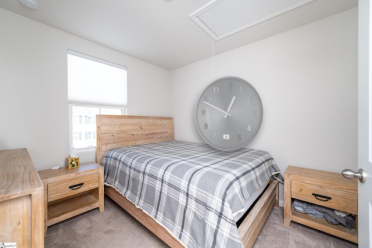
12:49
